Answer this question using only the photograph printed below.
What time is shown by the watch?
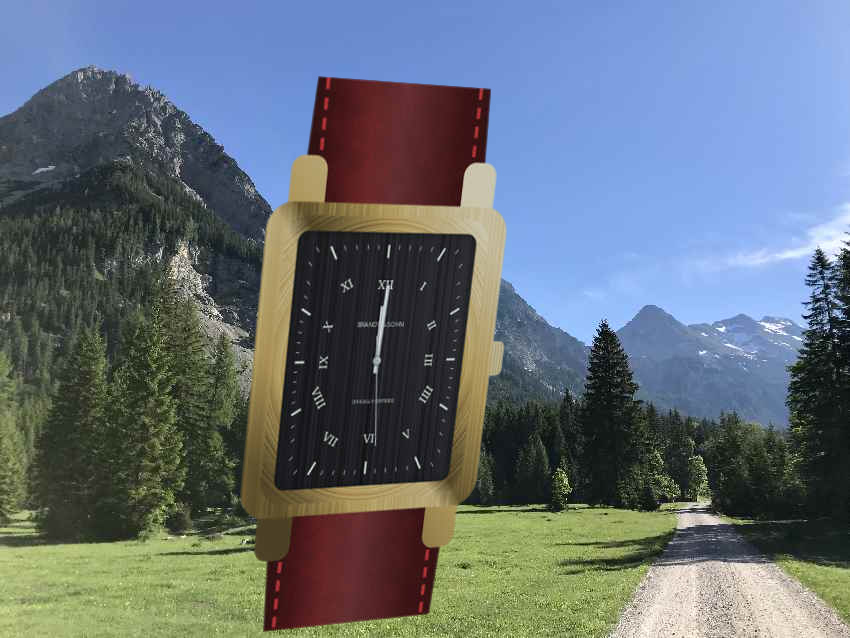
12:00:29
